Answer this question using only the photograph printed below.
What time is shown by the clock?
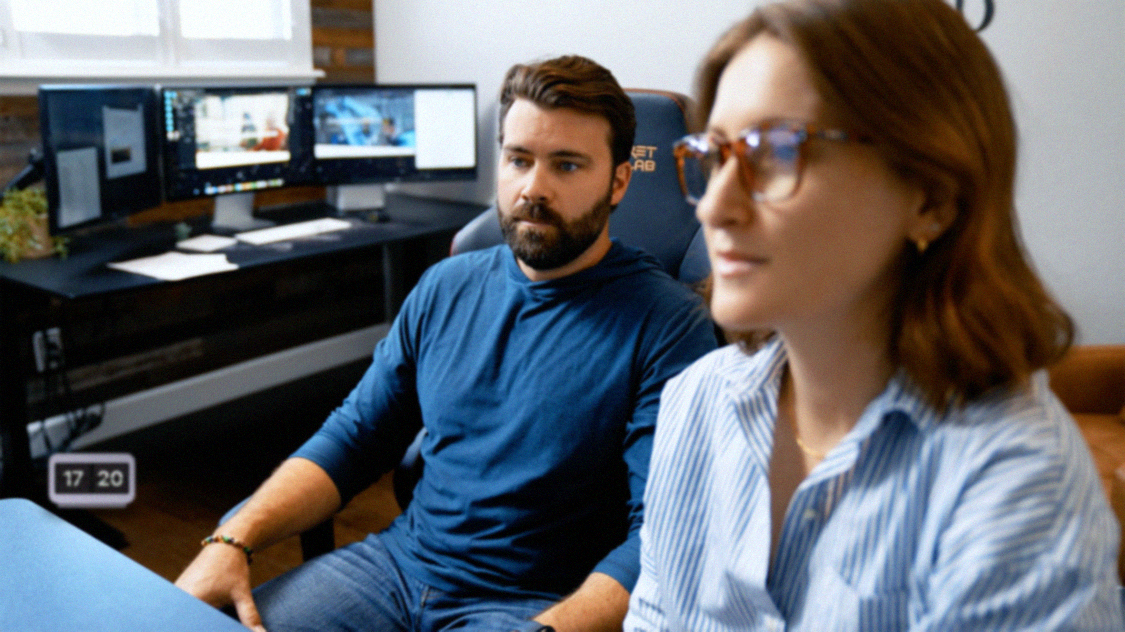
17:20
